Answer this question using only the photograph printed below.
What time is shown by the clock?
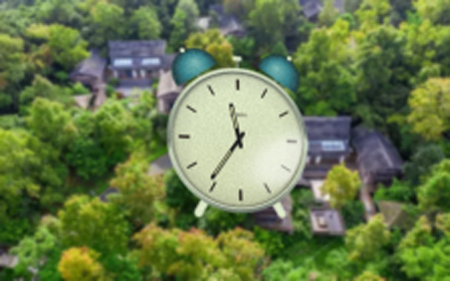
11:36
